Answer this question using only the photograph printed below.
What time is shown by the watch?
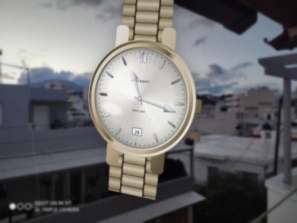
11:17
